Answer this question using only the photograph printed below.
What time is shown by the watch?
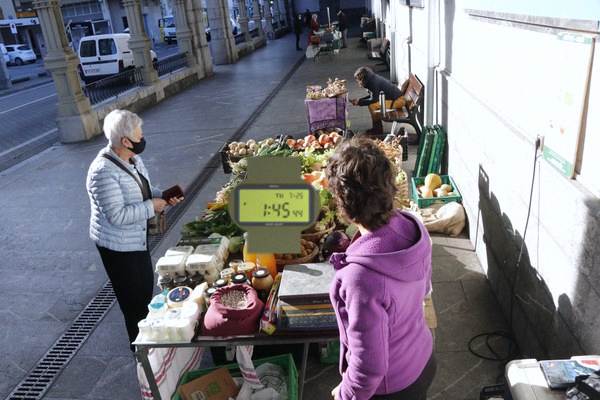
1:45
